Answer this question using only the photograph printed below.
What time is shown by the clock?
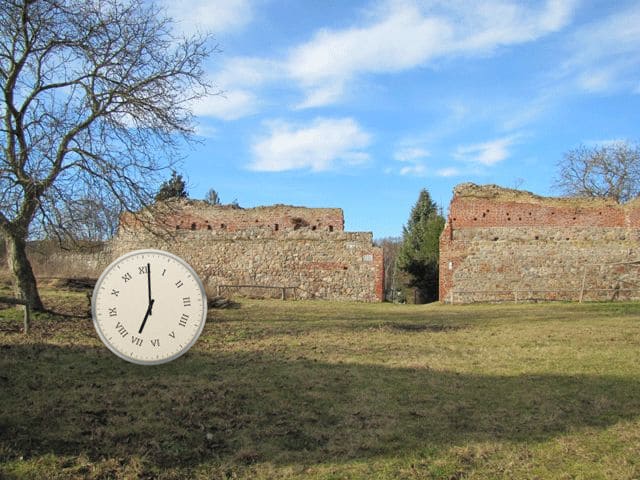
7:01
